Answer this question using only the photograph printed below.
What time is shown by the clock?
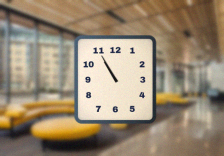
10:55
